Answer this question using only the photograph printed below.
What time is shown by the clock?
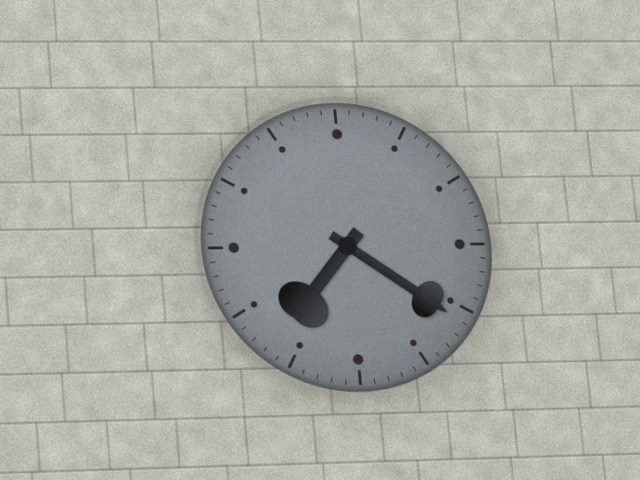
7:21
